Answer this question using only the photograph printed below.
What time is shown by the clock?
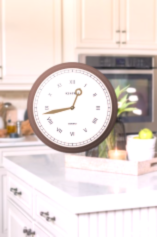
12:43
